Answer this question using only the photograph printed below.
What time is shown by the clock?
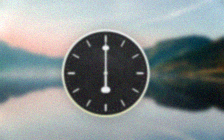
6:00
